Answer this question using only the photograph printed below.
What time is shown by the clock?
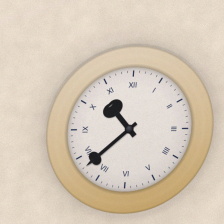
10:38
